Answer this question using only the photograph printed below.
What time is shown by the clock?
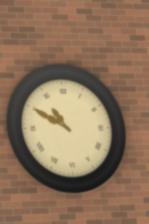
10:50
